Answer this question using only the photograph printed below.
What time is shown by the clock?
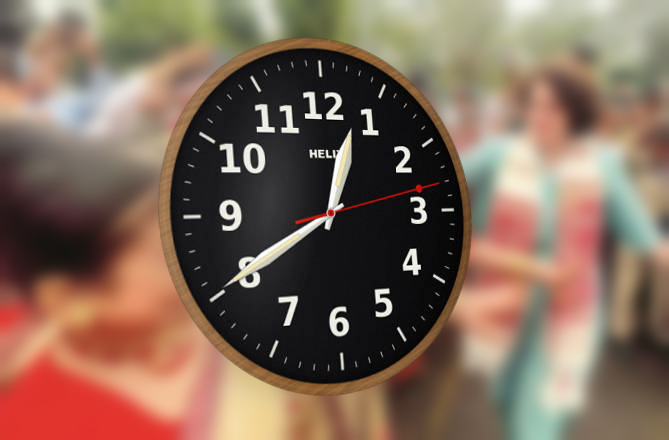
12:40:13
